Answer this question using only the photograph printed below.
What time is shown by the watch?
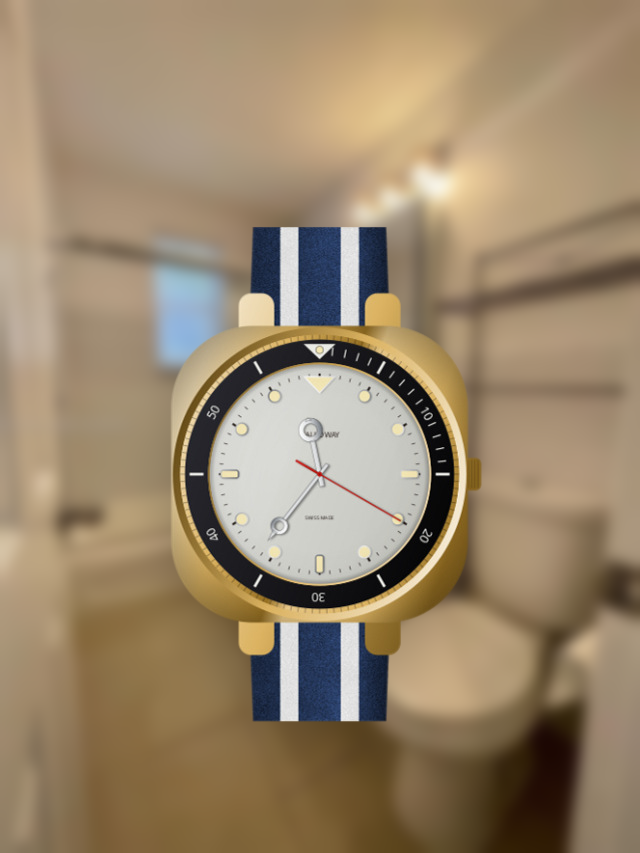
11:36:20
